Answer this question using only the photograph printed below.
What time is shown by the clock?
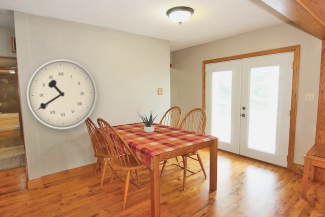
10:40
